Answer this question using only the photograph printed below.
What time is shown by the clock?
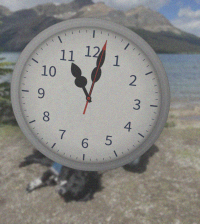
11:02:02
